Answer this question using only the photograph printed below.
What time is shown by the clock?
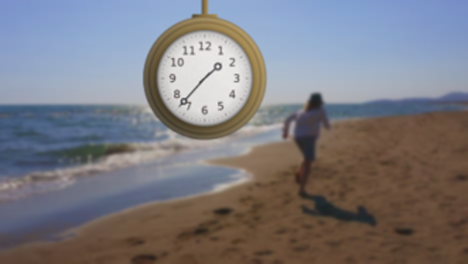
1:37
